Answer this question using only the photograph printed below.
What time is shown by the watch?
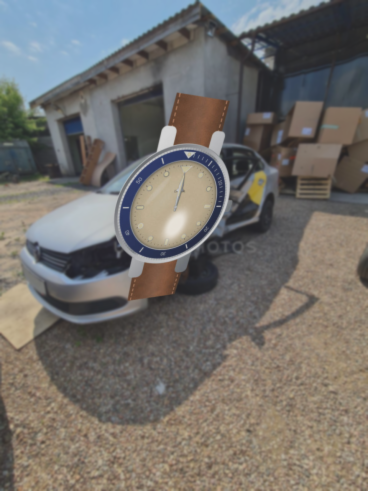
12:00
